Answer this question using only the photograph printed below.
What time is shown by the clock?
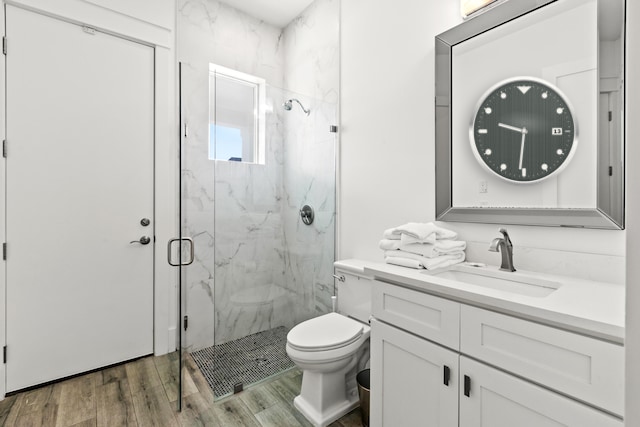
9:31
